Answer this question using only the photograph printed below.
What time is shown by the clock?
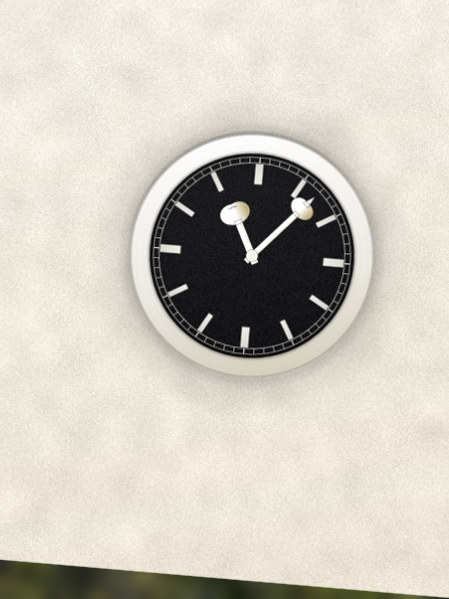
11:07
